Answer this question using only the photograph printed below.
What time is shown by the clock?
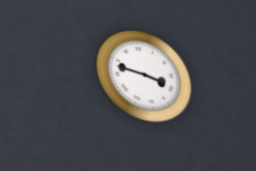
3:48
